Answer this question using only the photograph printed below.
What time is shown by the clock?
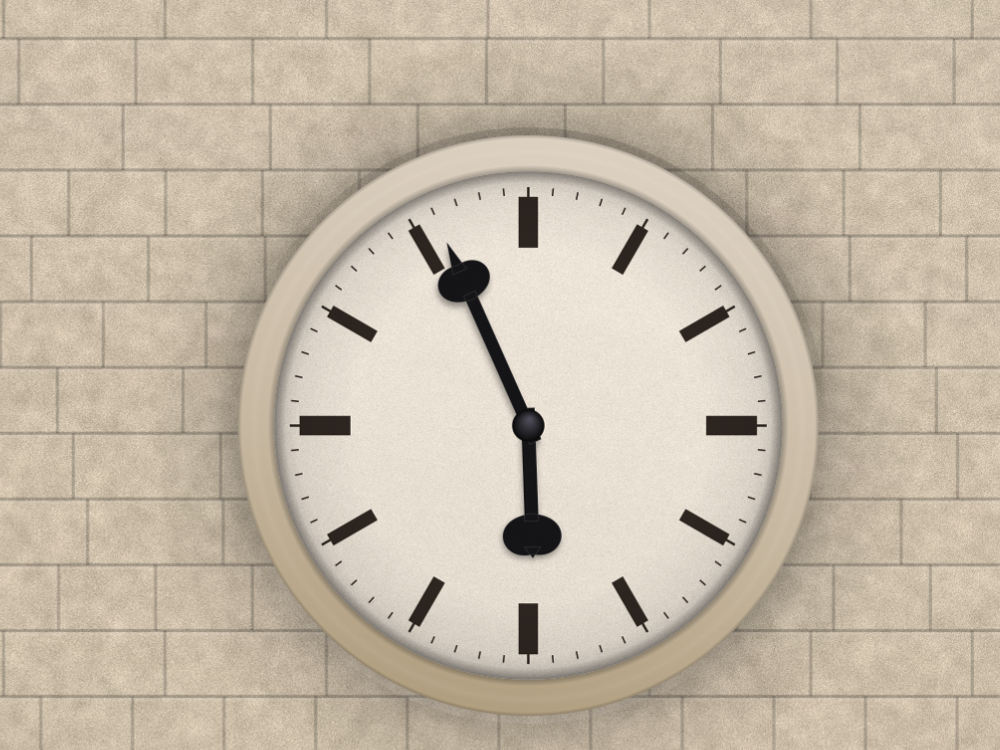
5:56
